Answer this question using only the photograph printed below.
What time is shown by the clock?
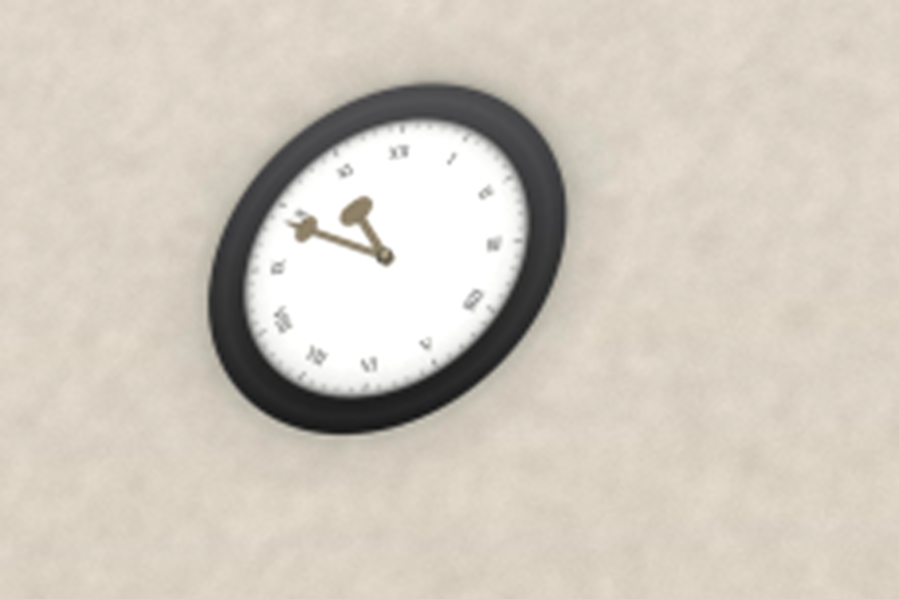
10:49
